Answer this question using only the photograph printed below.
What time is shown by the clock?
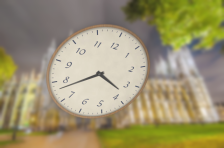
3:38
